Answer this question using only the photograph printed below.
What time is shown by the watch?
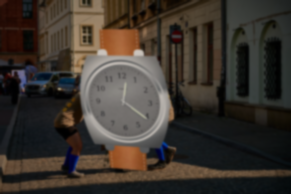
12:21
